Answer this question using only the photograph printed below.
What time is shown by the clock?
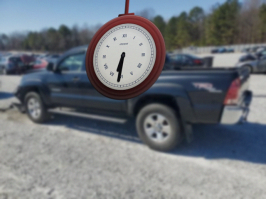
6:31
